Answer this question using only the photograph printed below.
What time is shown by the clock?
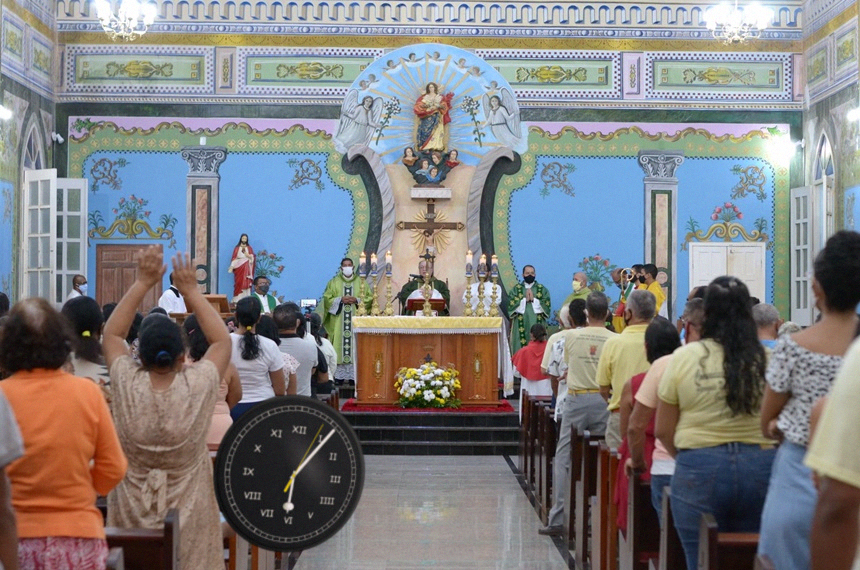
6:06:04
